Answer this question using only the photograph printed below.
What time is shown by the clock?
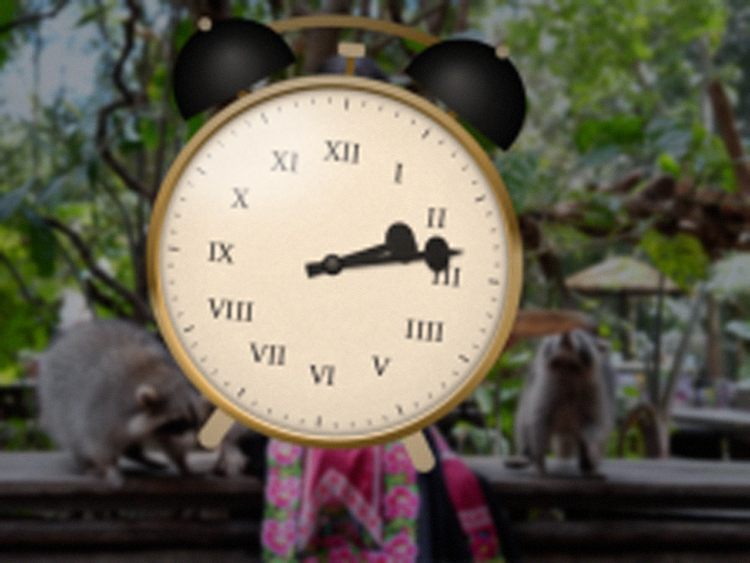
2:13
